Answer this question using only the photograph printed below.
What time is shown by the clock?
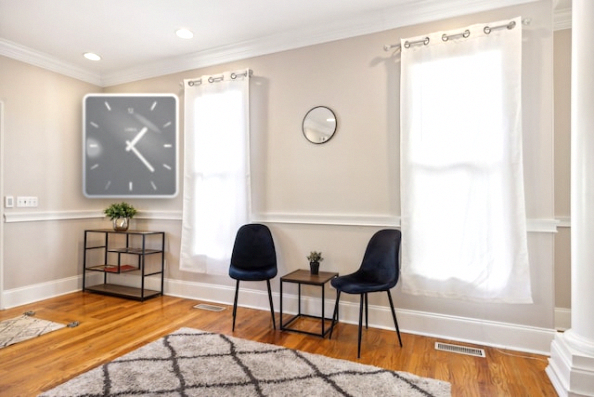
1:23
